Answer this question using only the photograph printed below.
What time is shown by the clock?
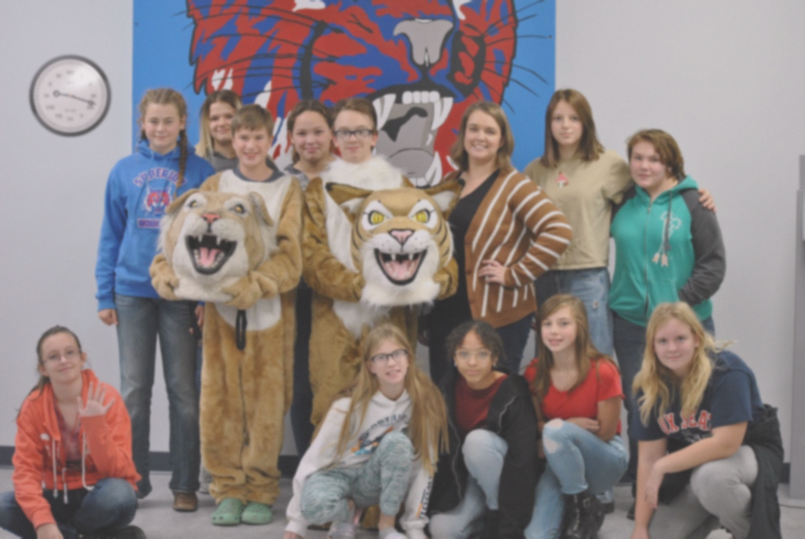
9:18
